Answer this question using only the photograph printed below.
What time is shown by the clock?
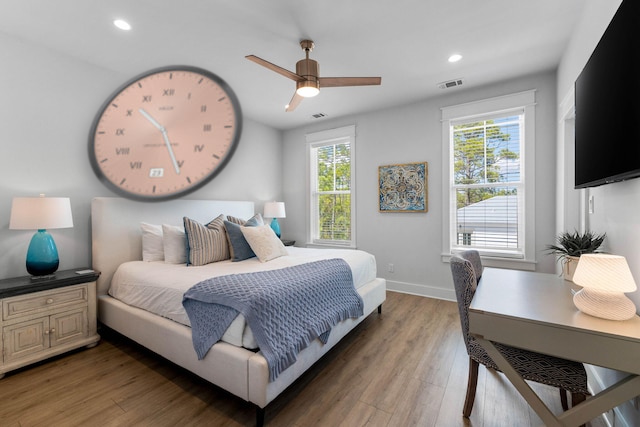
10:26
